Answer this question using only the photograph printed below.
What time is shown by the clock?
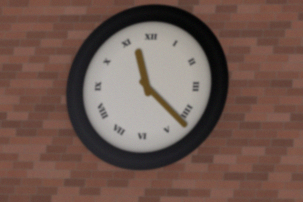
11:22
